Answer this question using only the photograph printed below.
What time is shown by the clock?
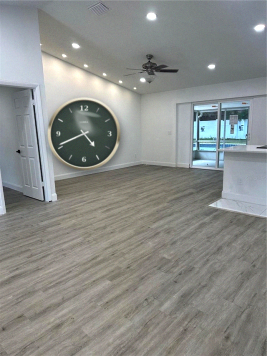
4:41
